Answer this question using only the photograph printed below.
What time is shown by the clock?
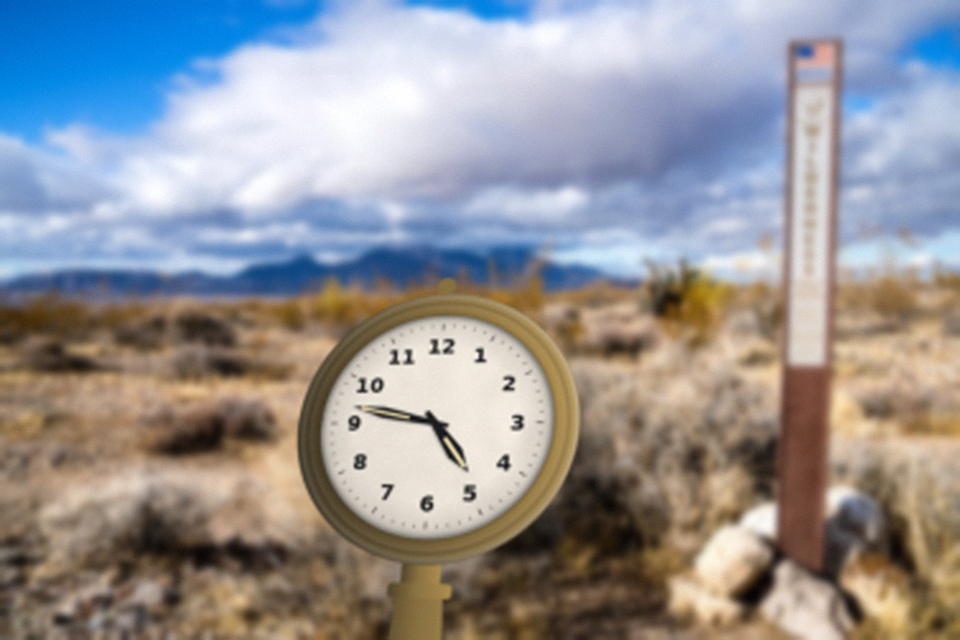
4:47
